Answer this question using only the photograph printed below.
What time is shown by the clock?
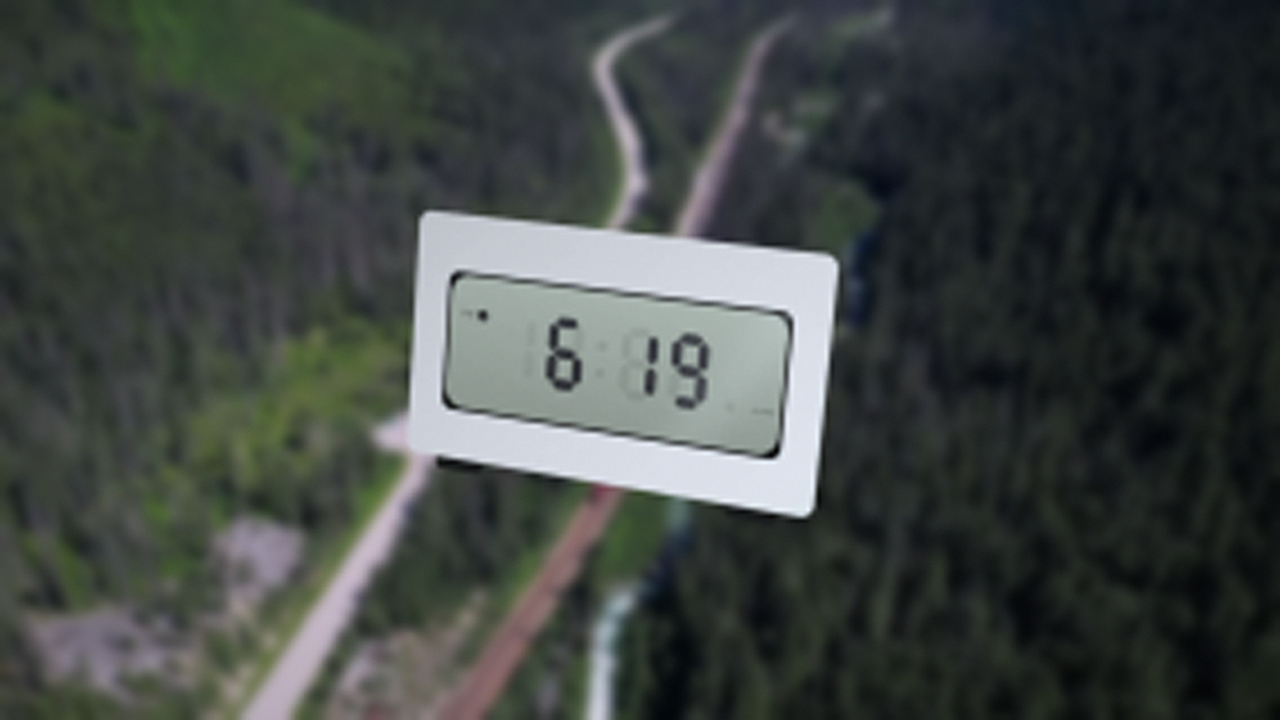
6:19
